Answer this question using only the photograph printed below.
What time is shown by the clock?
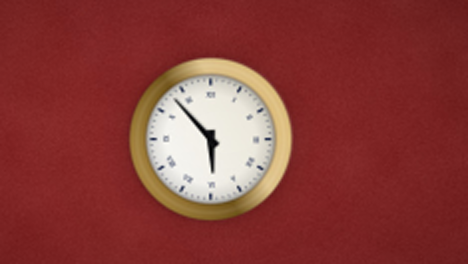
5:53
